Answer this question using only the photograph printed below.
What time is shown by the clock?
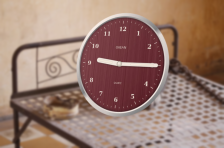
9:15
